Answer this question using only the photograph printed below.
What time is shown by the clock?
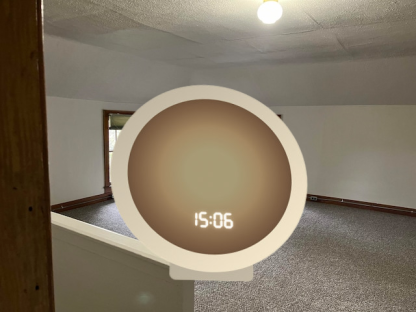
15:06
